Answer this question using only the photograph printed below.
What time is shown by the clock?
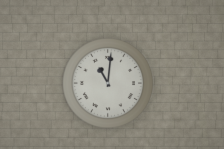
11:01
